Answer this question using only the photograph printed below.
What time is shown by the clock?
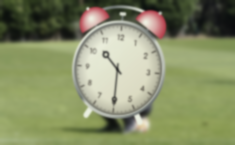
10:30
